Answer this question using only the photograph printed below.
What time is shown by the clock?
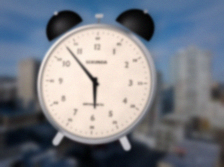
5:53
